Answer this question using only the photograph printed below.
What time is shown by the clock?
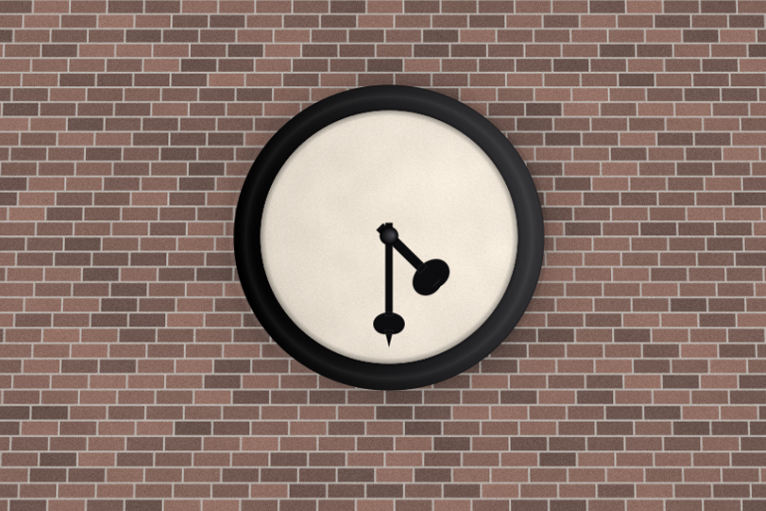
4:30
